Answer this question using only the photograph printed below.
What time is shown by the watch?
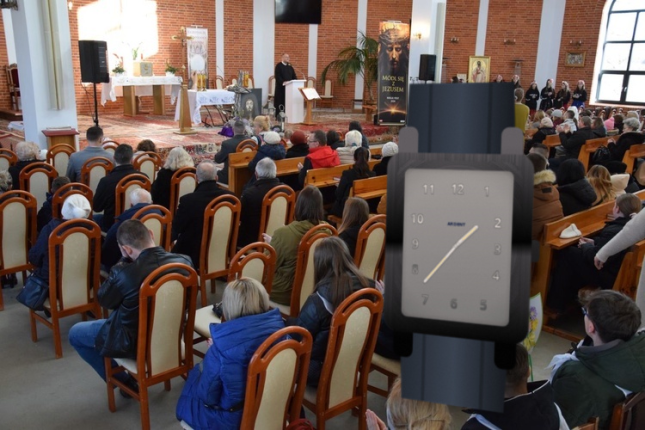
1:37
